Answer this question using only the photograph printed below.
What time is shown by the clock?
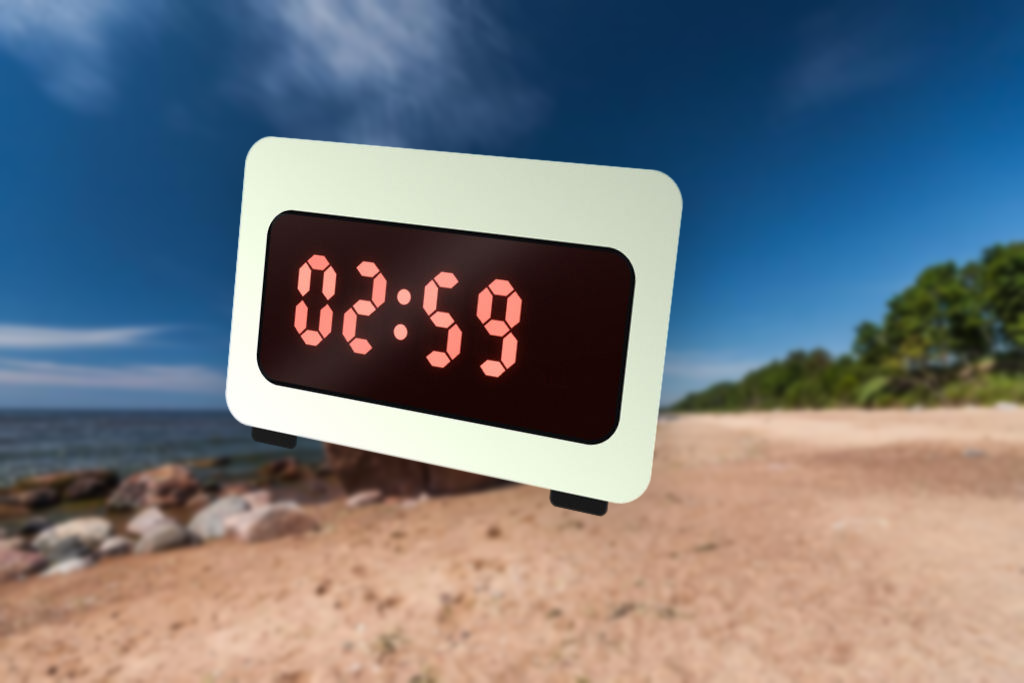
2:59
